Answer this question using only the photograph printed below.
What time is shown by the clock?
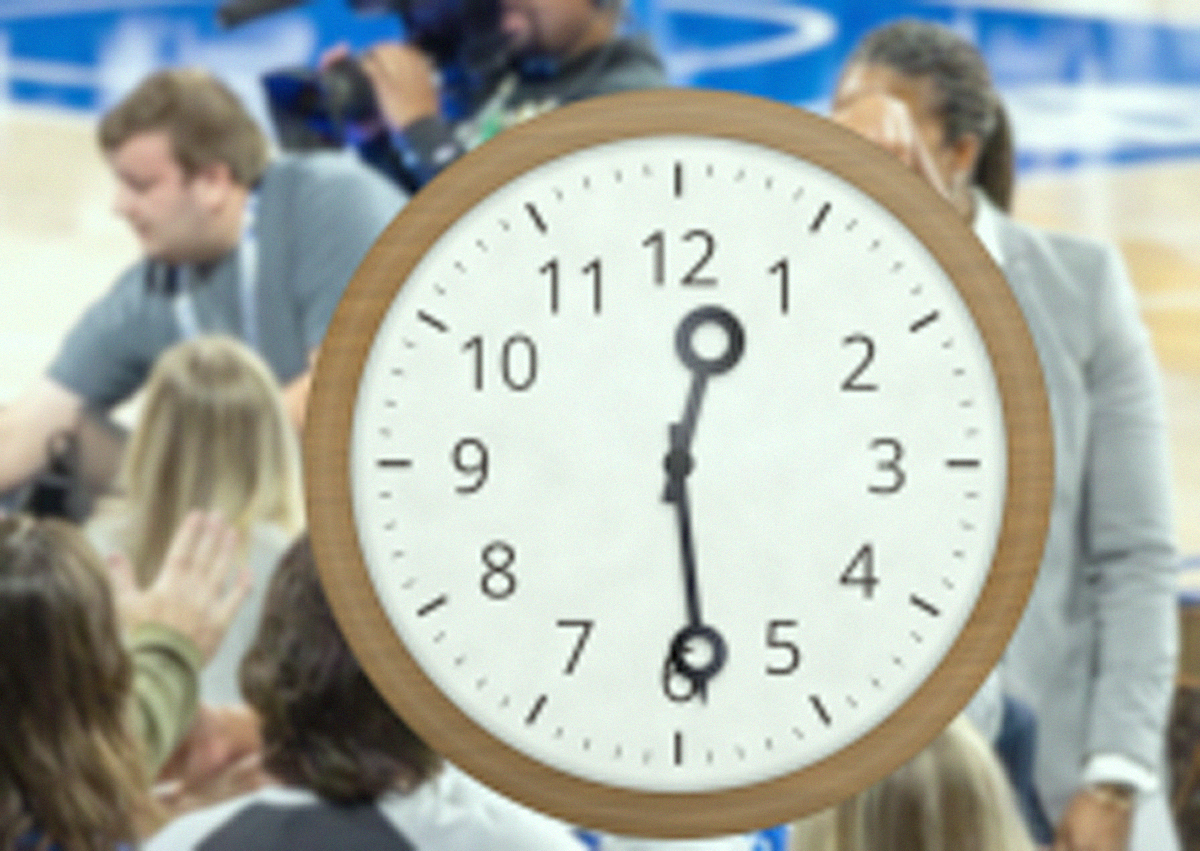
12:29
